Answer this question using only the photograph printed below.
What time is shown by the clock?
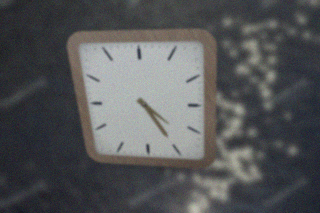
4:25
